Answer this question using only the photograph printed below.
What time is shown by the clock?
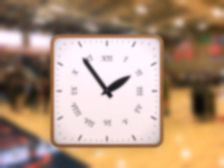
1:54
